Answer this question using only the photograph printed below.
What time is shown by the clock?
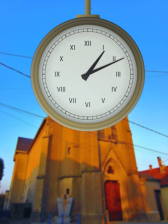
1:11
